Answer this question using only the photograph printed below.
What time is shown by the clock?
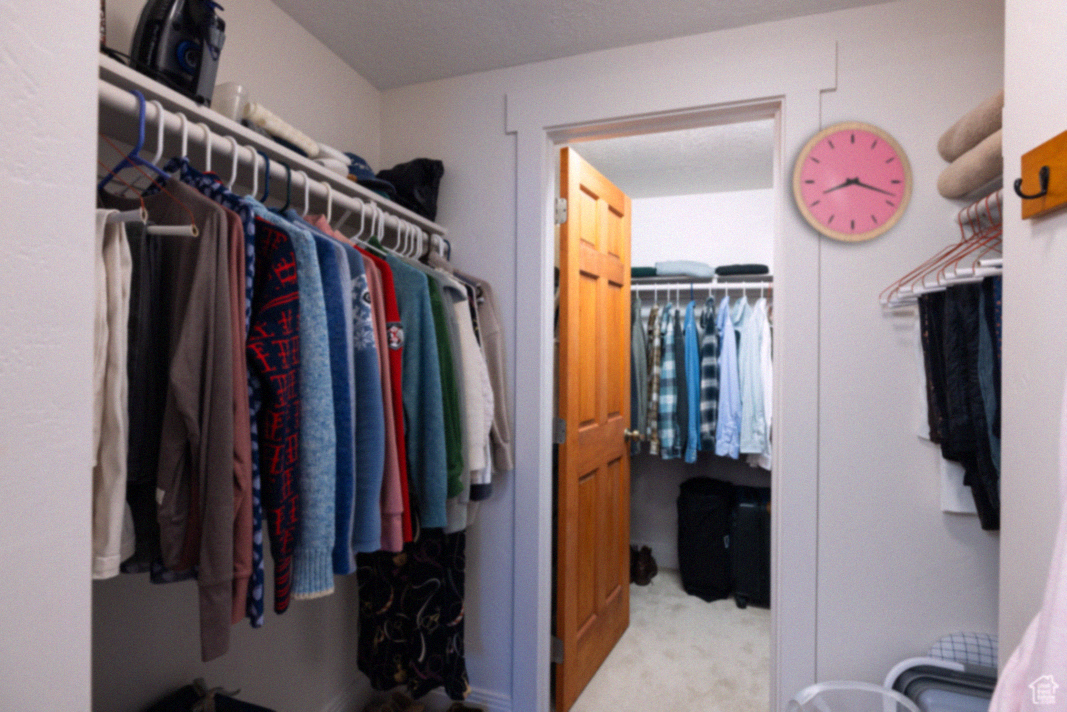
8:18
